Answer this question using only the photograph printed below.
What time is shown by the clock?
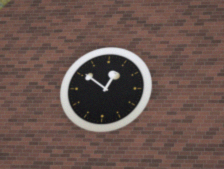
12:51
